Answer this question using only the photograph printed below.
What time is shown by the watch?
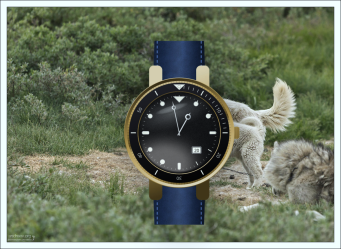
12:58
